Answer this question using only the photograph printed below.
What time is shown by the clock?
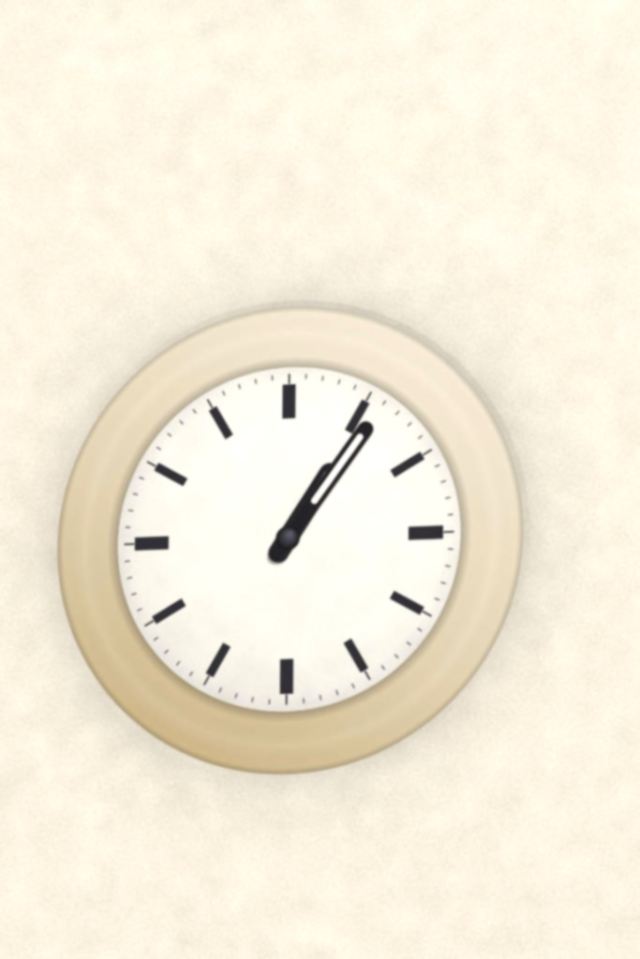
1:06
